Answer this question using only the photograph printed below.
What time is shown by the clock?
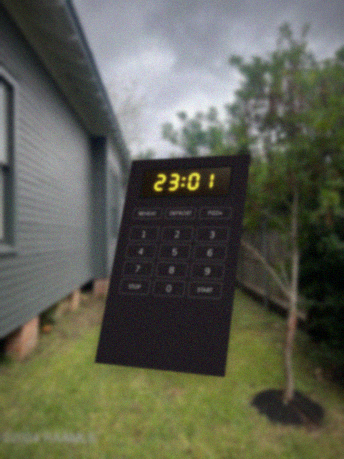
23:01
